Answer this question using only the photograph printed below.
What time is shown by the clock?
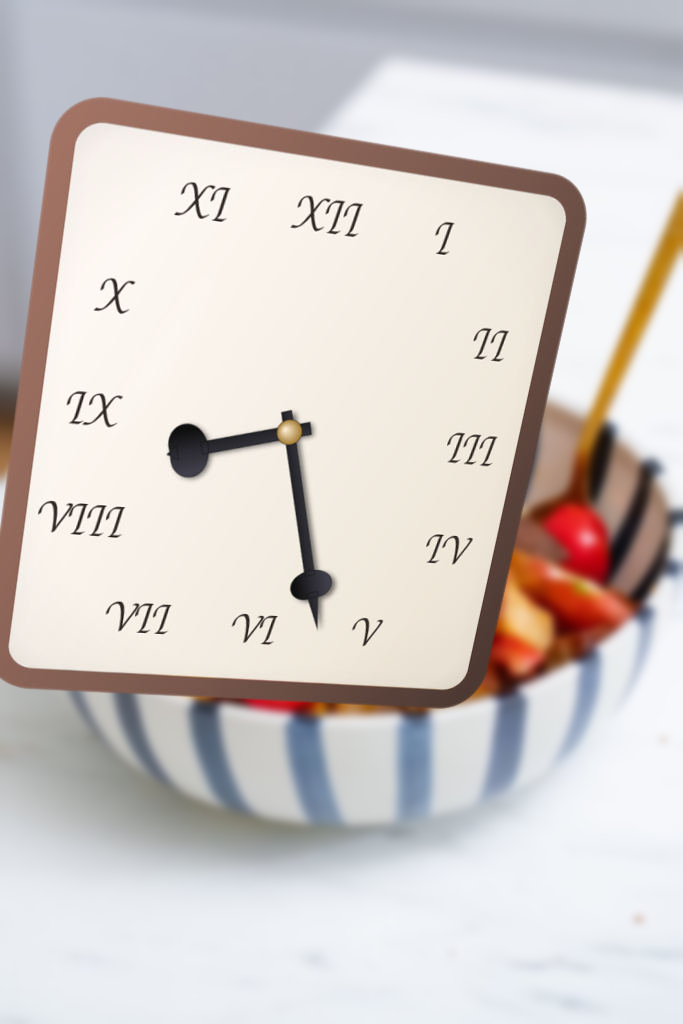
8:27
